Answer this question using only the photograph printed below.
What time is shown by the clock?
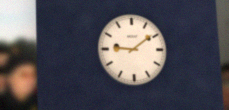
9:09
